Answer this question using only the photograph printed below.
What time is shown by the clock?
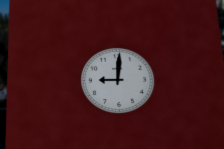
9:01
